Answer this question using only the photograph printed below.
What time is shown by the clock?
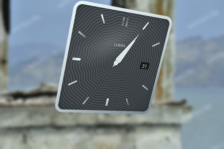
1:05
